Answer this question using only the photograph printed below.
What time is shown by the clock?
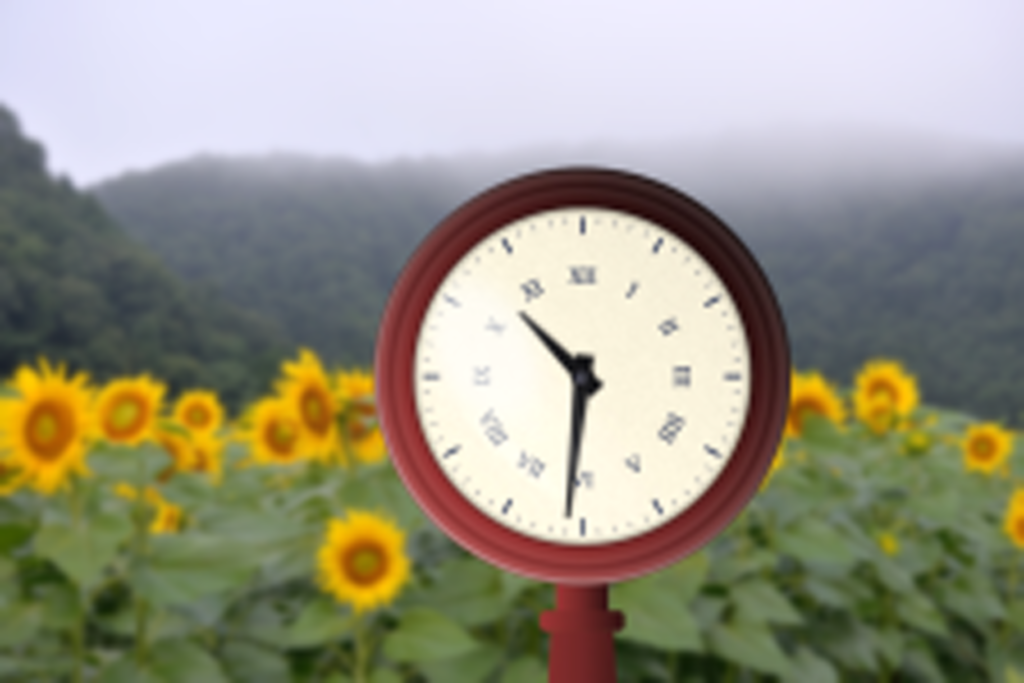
10:31
